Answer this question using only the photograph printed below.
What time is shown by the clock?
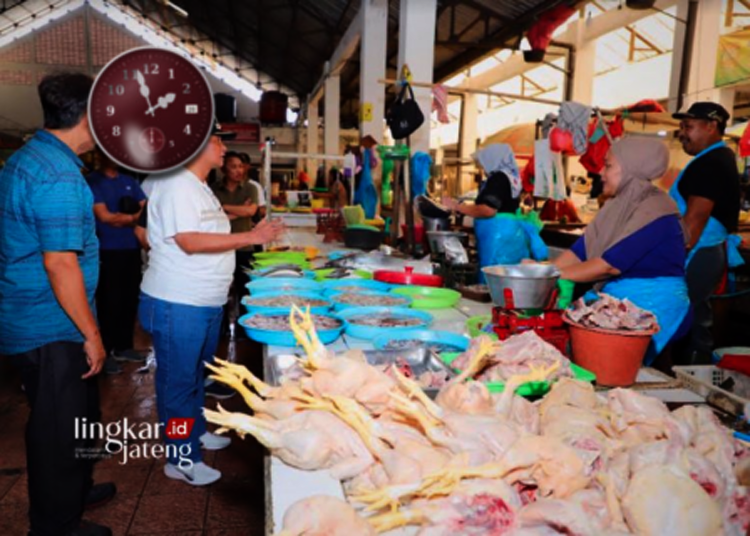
1:57
